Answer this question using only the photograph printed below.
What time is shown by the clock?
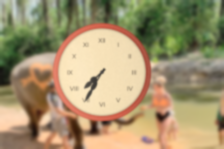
7:35
